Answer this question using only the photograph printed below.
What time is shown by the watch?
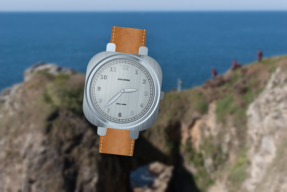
2:37
